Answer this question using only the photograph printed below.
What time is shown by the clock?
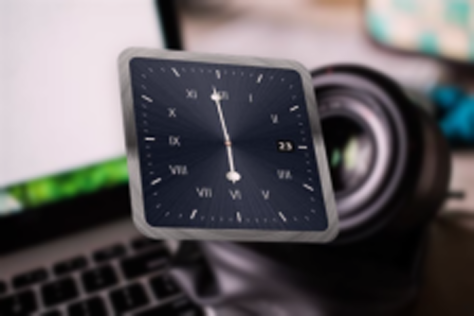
5:59
